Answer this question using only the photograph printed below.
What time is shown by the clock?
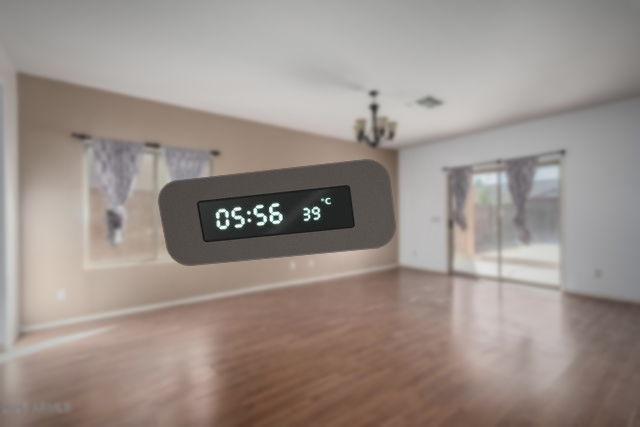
5:56
